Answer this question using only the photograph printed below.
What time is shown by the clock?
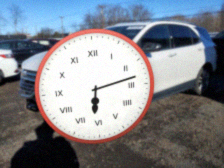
6:13
